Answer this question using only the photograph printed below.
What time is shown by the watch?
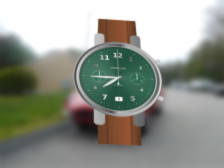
7:45
